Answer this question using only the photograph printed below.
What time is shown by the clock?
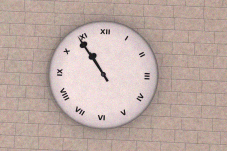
10:54
